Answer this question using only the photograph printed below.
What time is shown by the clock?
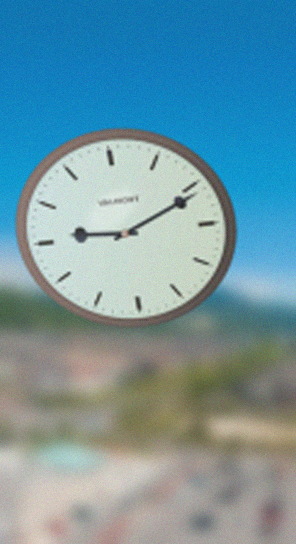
9:11
